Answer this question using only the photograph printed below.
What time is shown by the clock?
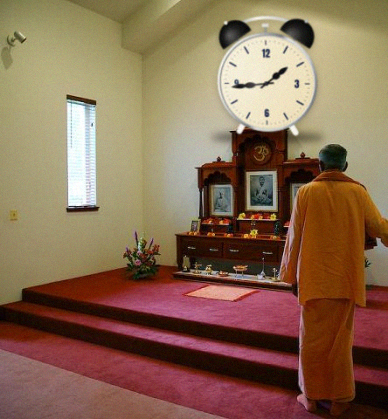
1:44
